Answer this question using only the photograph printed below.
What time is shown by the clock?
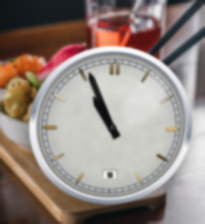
10:56
